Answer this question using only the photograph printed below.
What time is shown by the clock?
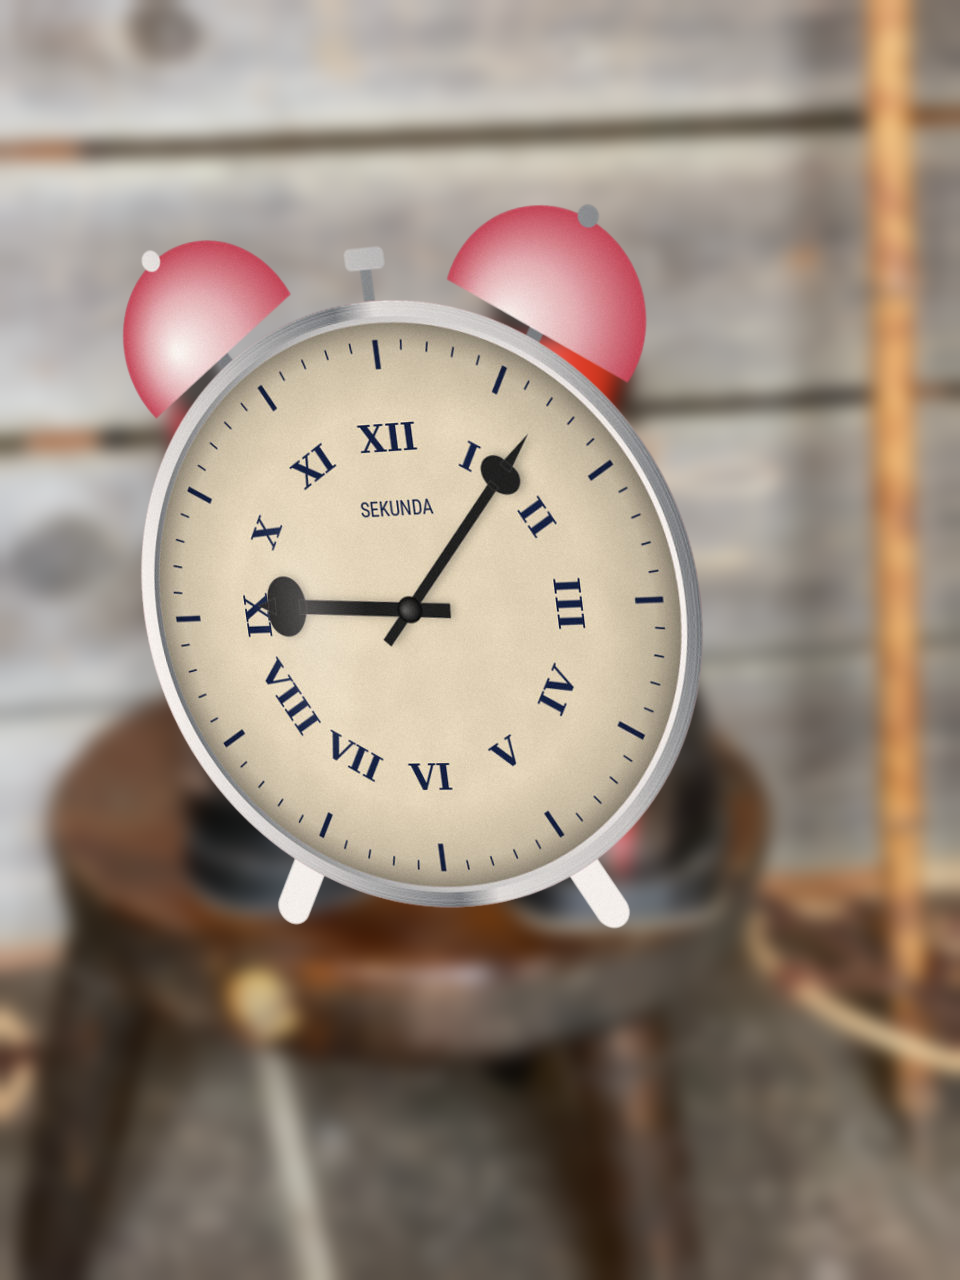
9:07
